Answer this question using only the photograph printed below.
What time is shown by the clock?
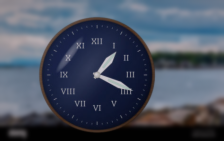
1:19
